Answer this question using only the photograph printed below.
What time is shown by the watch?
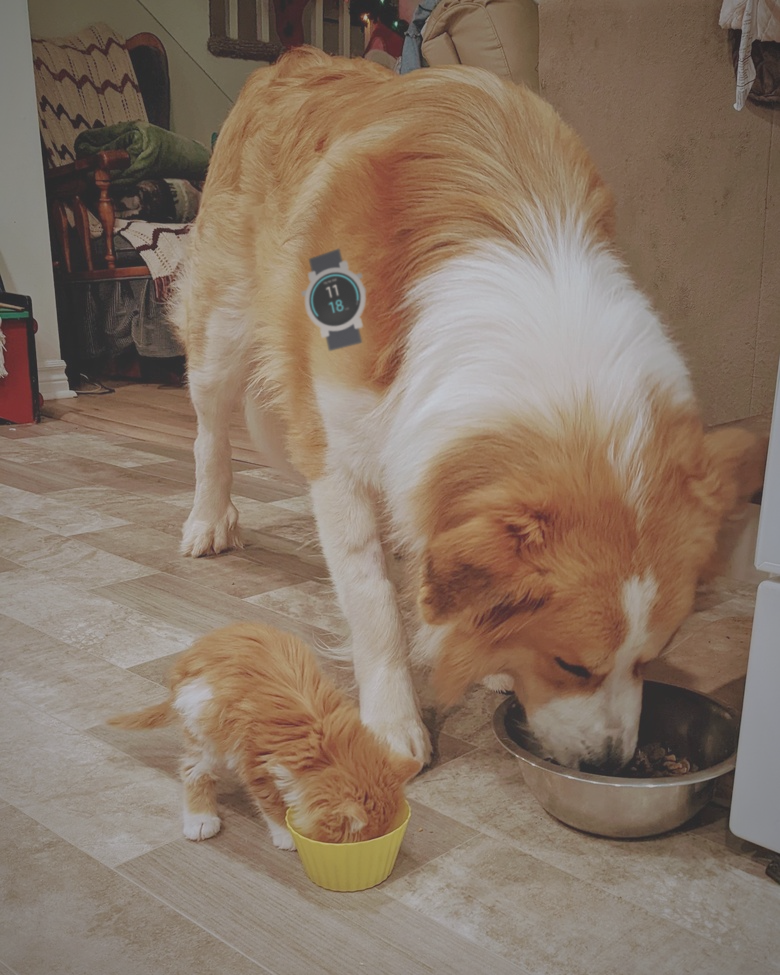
11:18
